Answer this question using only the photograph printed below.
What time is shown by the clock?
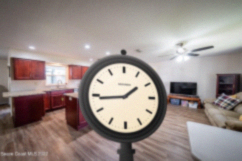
1:44
